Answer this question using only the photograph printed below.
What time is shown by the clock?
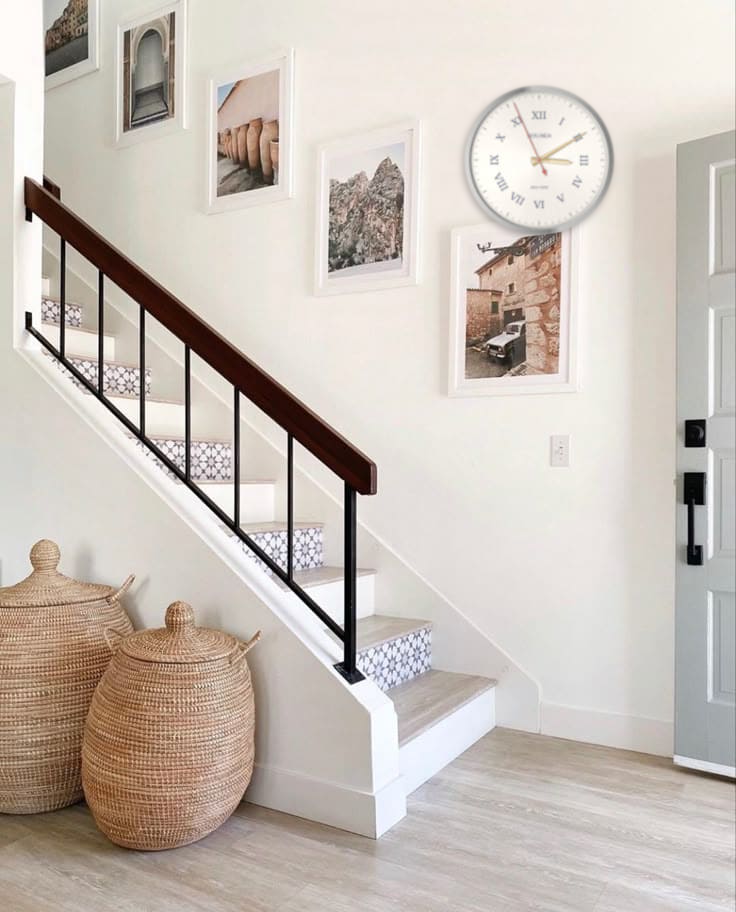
3:09:56
